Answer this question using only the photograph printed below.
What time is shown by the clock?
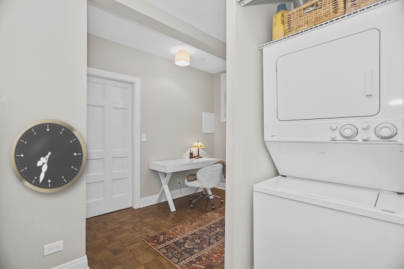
7:33
